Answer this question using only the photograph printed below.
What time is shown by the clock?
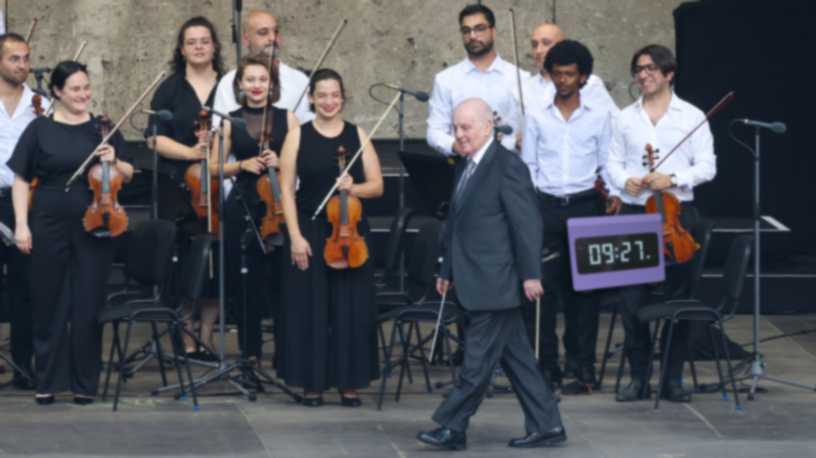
9:27
